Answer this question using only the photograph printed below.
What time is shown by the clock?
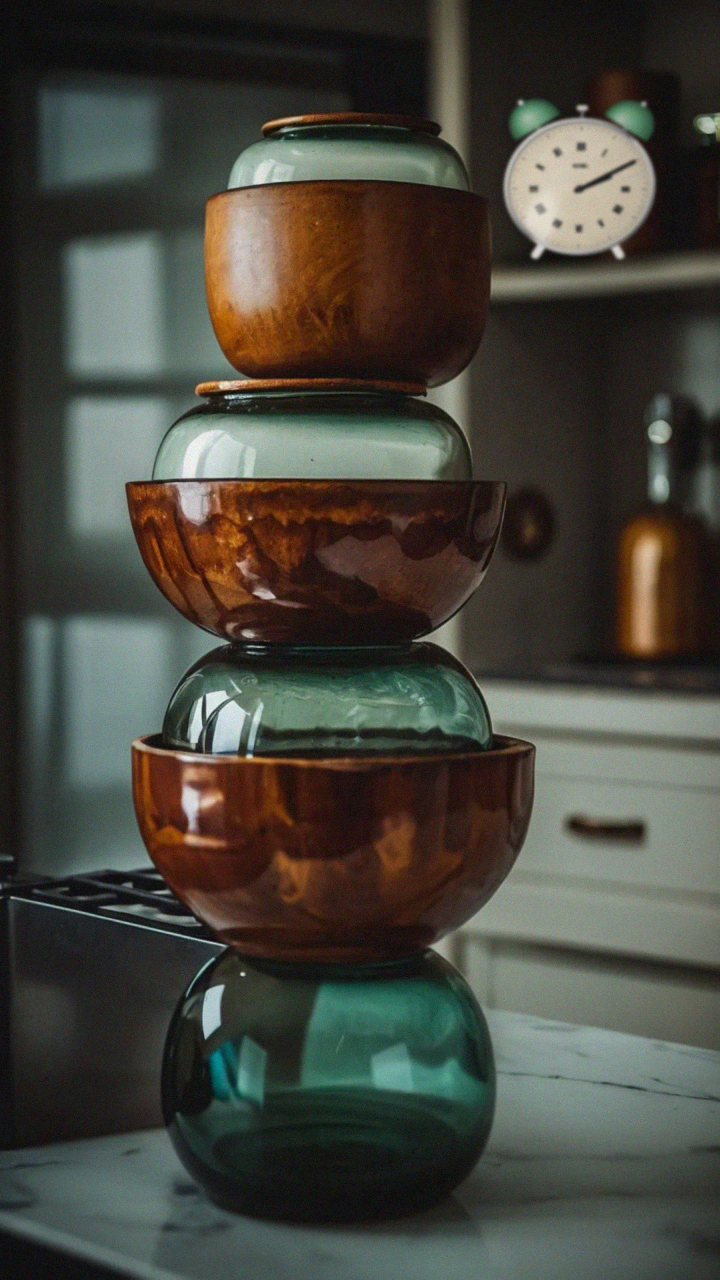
2:10
